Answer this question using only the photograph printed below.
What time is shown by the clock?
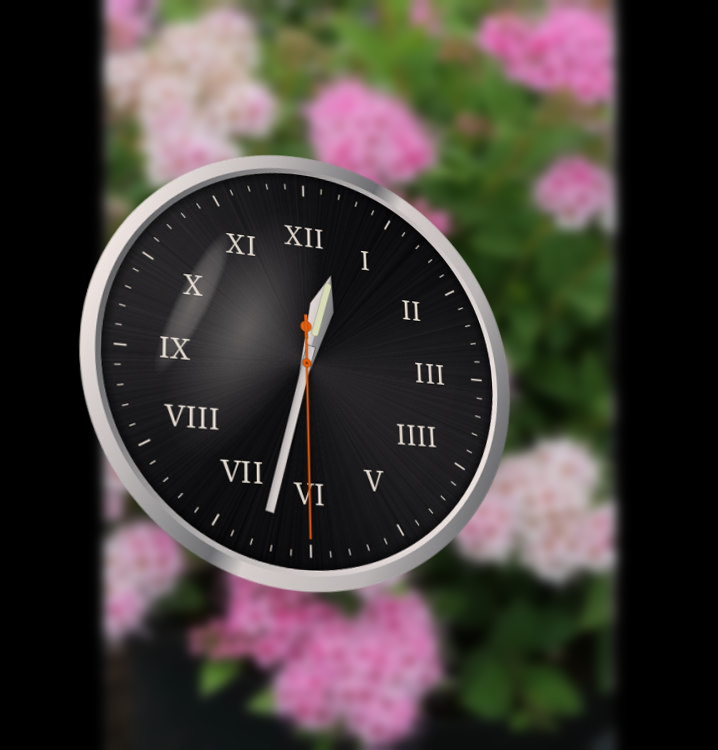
12:32:30
